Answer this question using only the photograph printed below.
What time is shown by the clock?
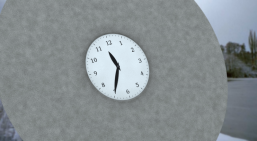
11:35
